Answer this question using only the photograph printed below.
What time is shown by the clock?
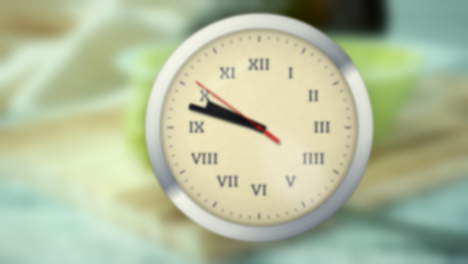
9:47:51
